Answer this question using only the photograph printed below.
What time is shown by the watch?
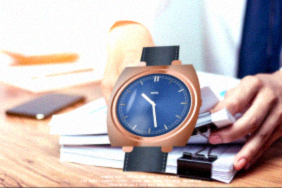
10:28
